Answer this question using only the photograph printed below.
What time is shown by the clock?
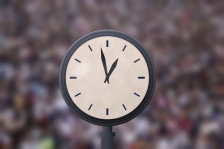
12:58
